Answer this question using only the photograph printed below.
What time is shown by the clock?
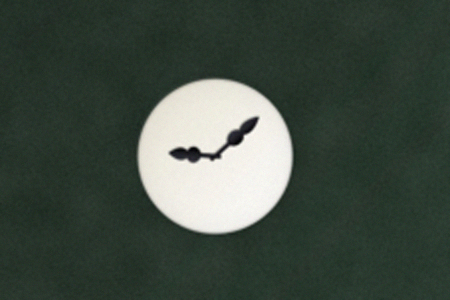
9:08
